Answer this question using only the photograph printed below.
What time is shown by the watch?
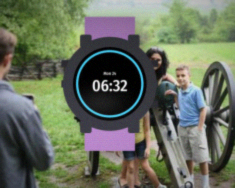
6:32
